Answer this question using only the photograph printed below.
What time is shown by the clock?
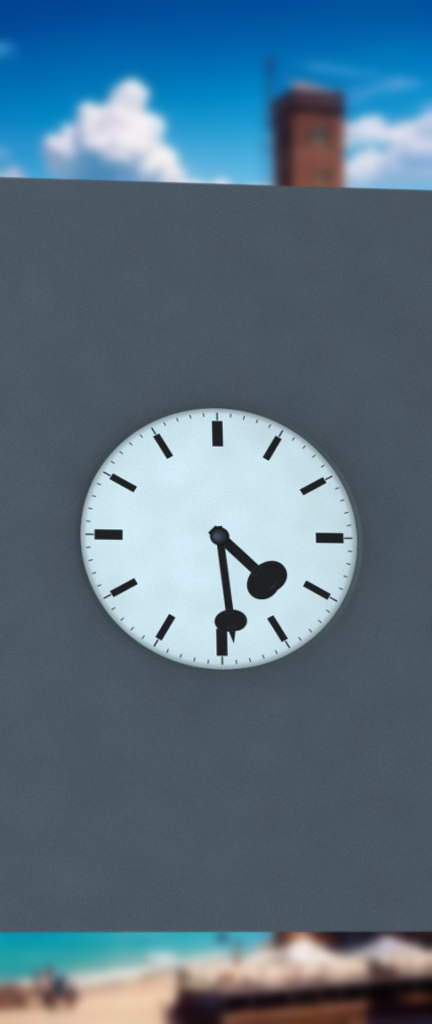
4:29
